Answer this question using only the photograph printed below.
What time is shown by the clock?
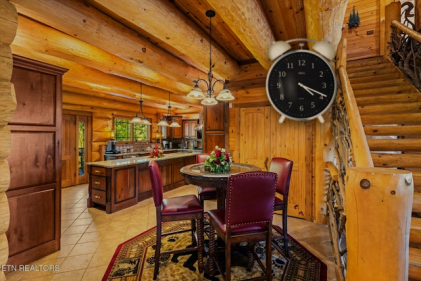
4:19
